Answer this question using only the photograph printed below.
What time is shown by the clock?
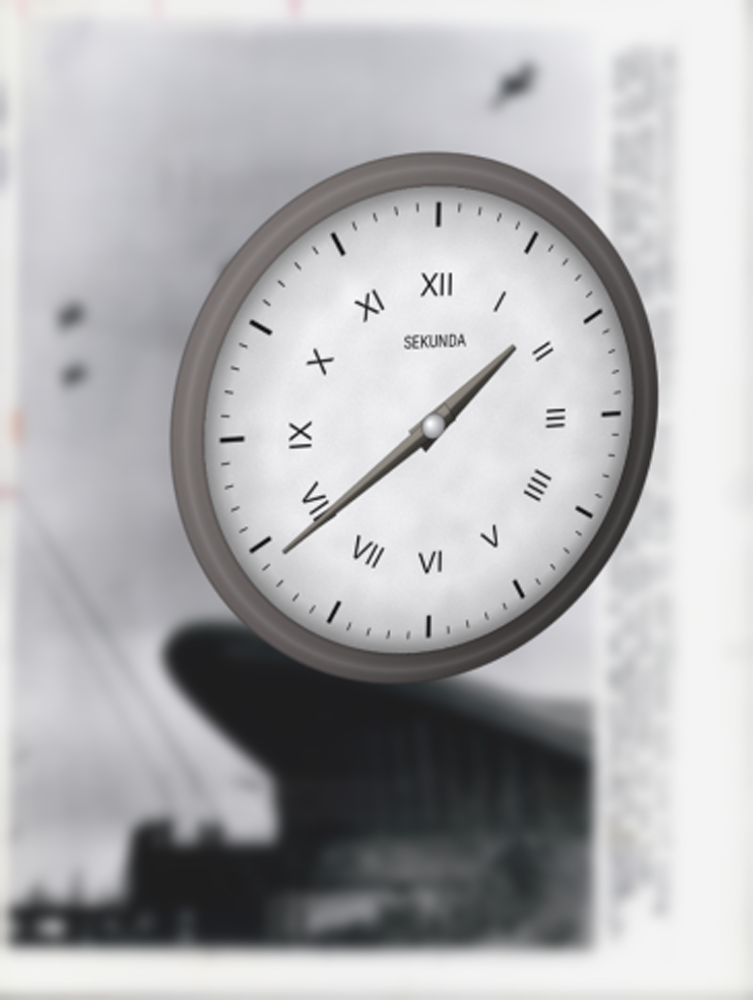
1:39
